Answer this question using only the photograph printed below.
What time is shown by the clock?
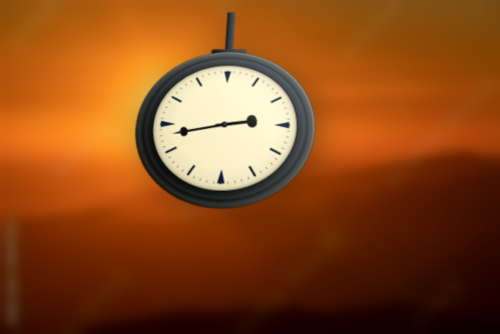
2:43
